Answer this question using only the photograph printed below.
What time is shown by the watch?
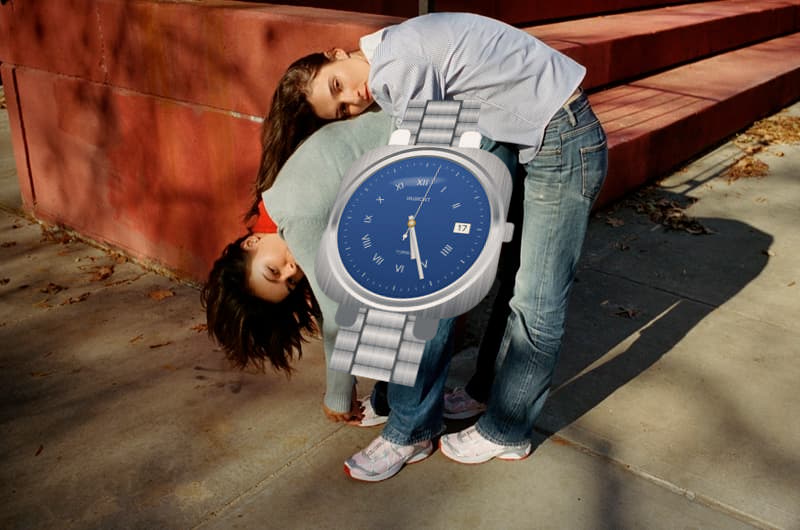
5:26:02
